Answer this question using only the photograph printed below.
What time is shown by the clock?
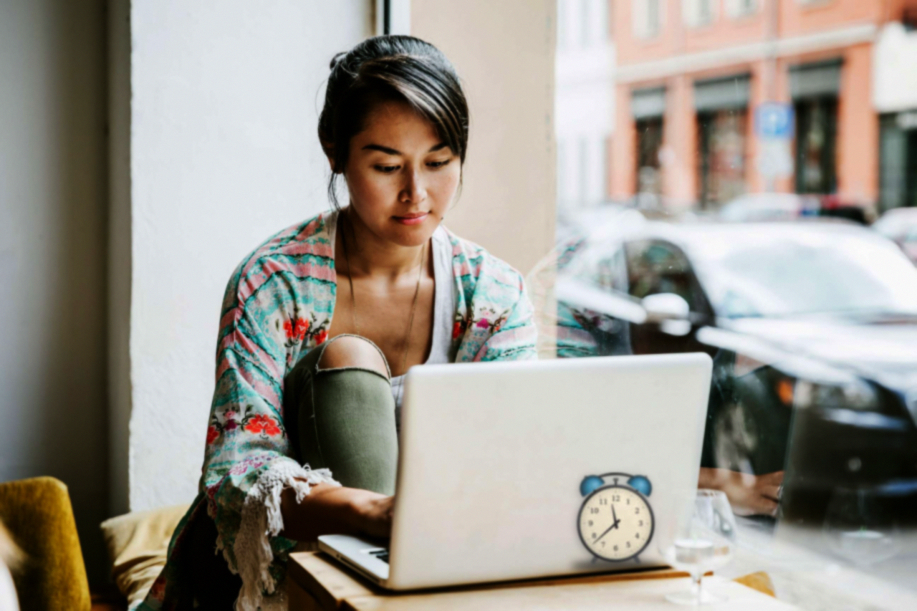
11:38
